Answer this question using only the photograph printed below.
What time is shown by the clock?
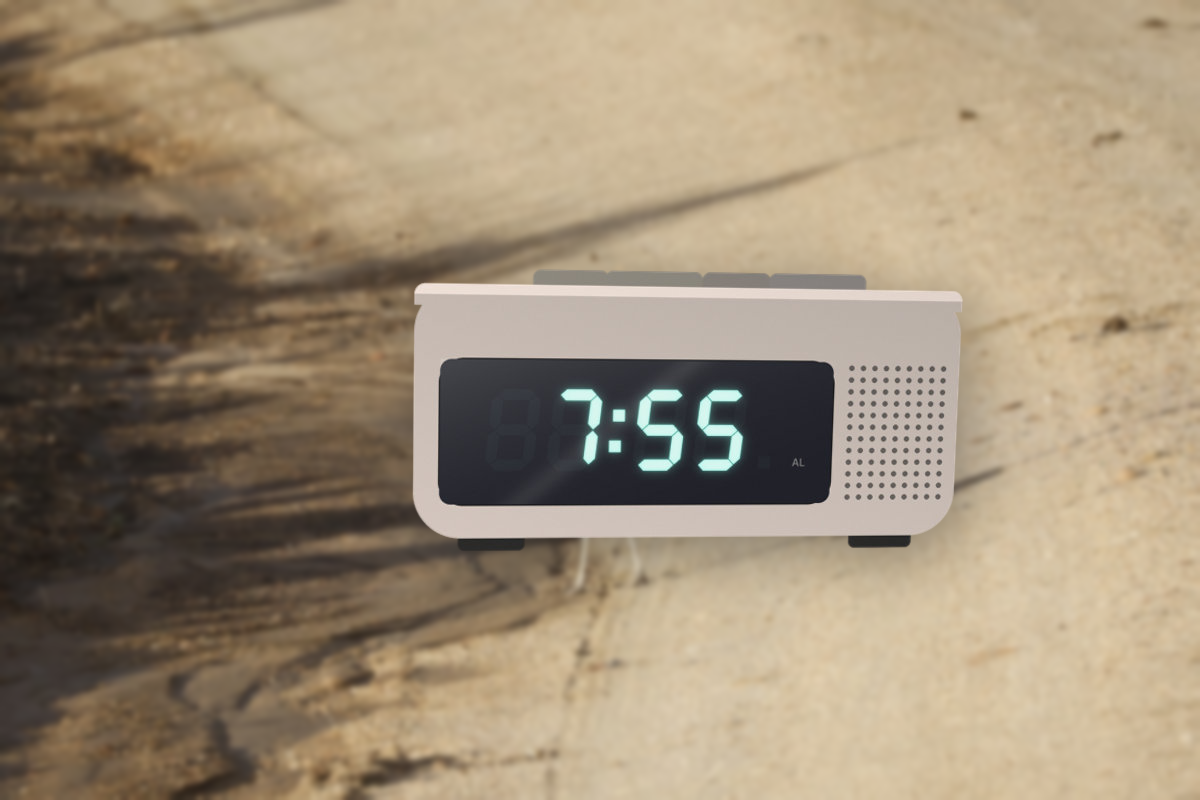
7:55
